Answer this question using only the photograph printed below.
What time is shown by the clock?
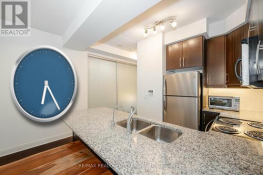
6:25
